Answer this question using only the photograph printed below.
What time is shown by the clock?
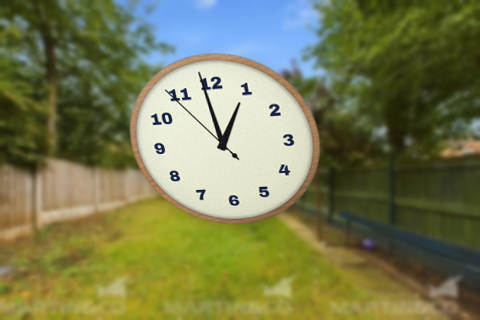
12:58:54
